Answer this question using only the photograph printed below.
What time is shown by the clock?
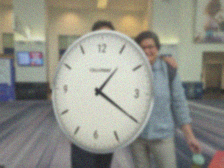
1:20
